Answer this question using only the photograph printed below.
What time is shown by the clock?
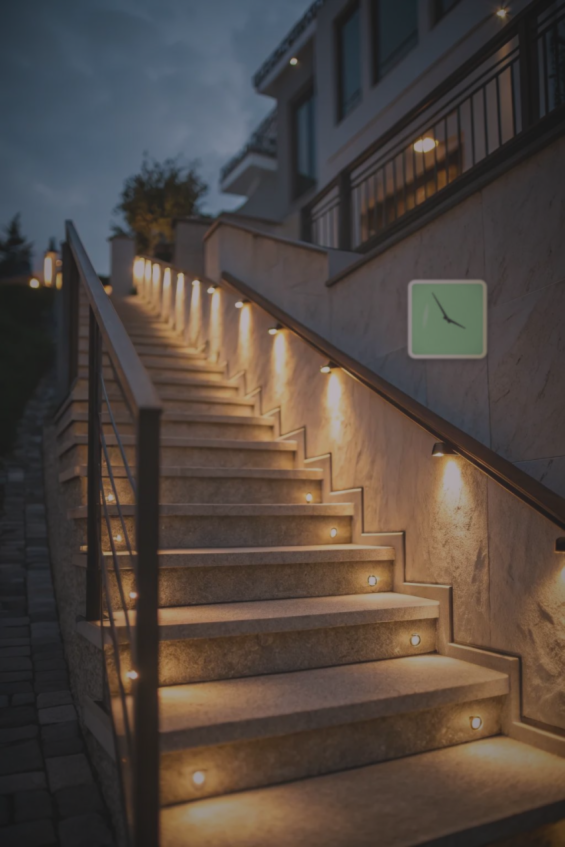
3:55
